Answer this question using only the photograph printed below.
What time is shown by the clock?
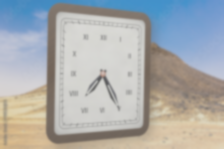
7:25
